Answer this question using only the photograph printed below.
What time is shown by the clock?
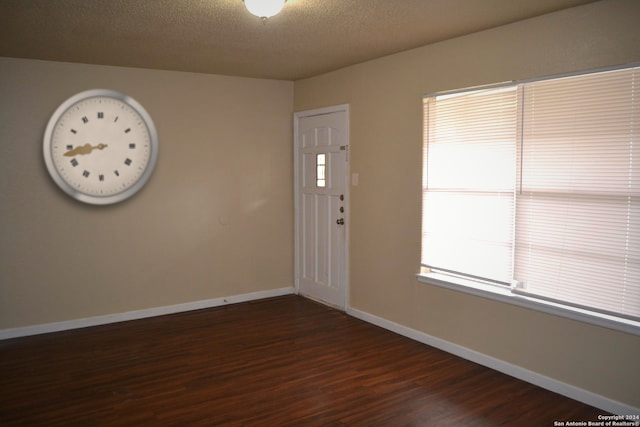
8:43
